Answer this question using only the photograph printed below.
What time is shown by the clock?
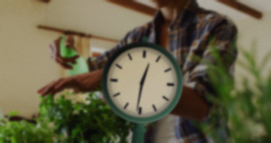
12:31
